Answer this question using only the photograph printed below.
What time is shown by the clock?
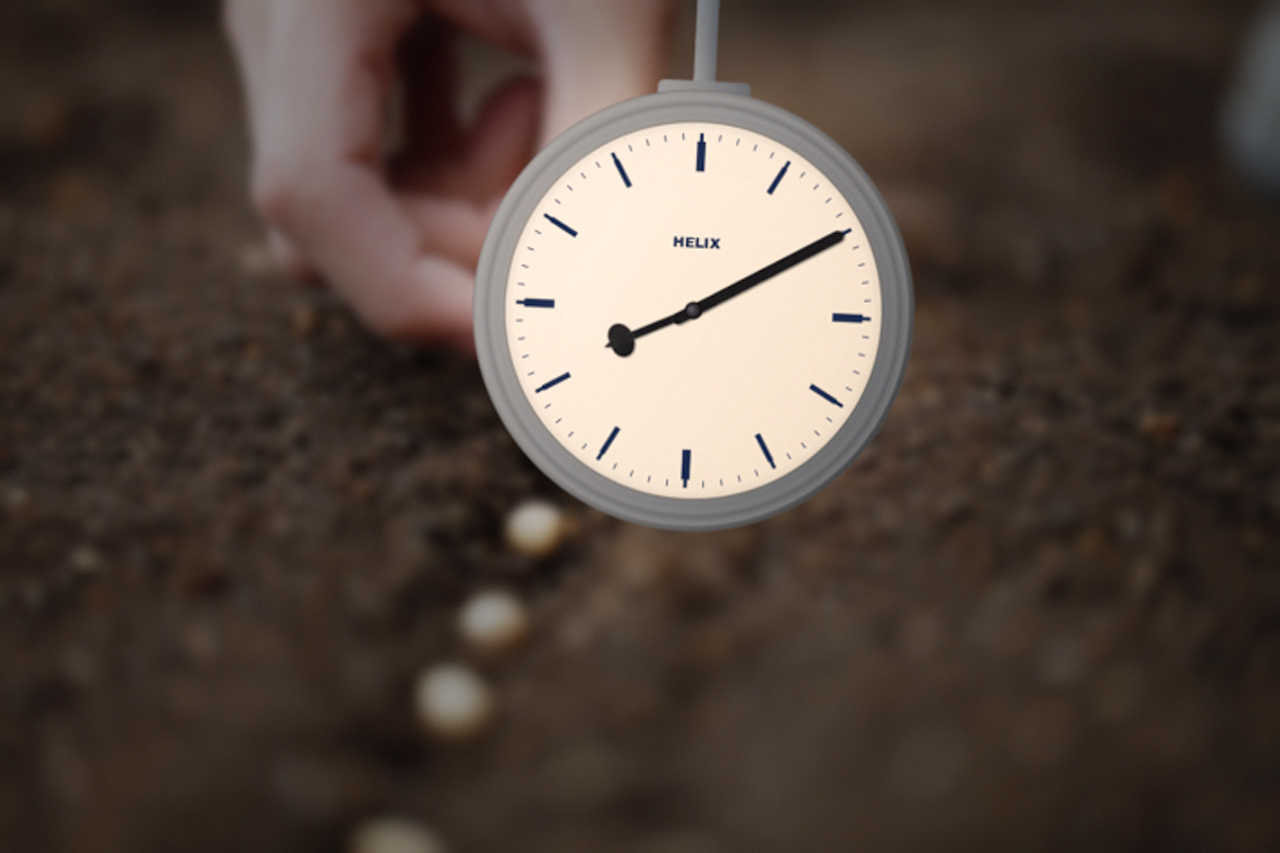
8:10
